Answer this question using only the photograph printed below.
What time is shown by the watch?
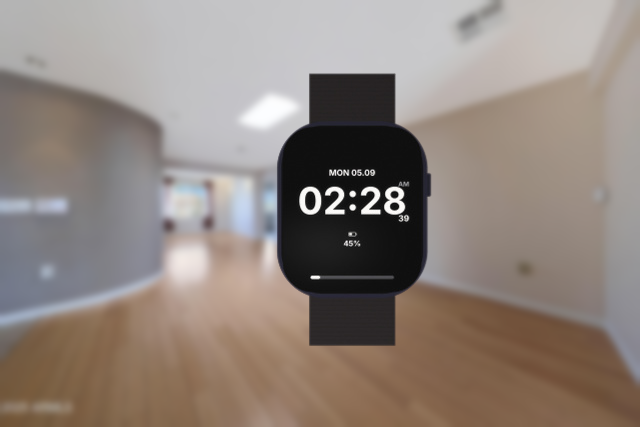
2:28:39
